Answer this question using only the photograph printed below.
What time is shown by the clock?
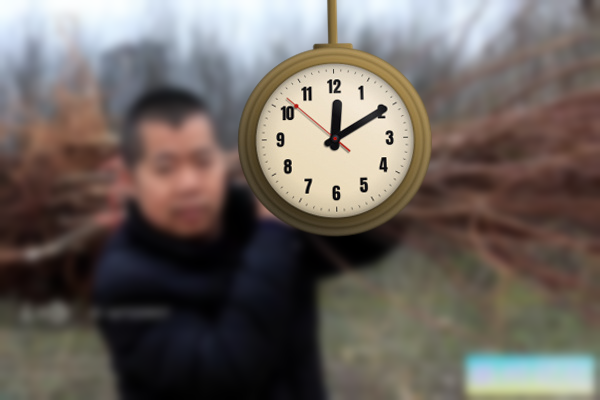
12:09:52
